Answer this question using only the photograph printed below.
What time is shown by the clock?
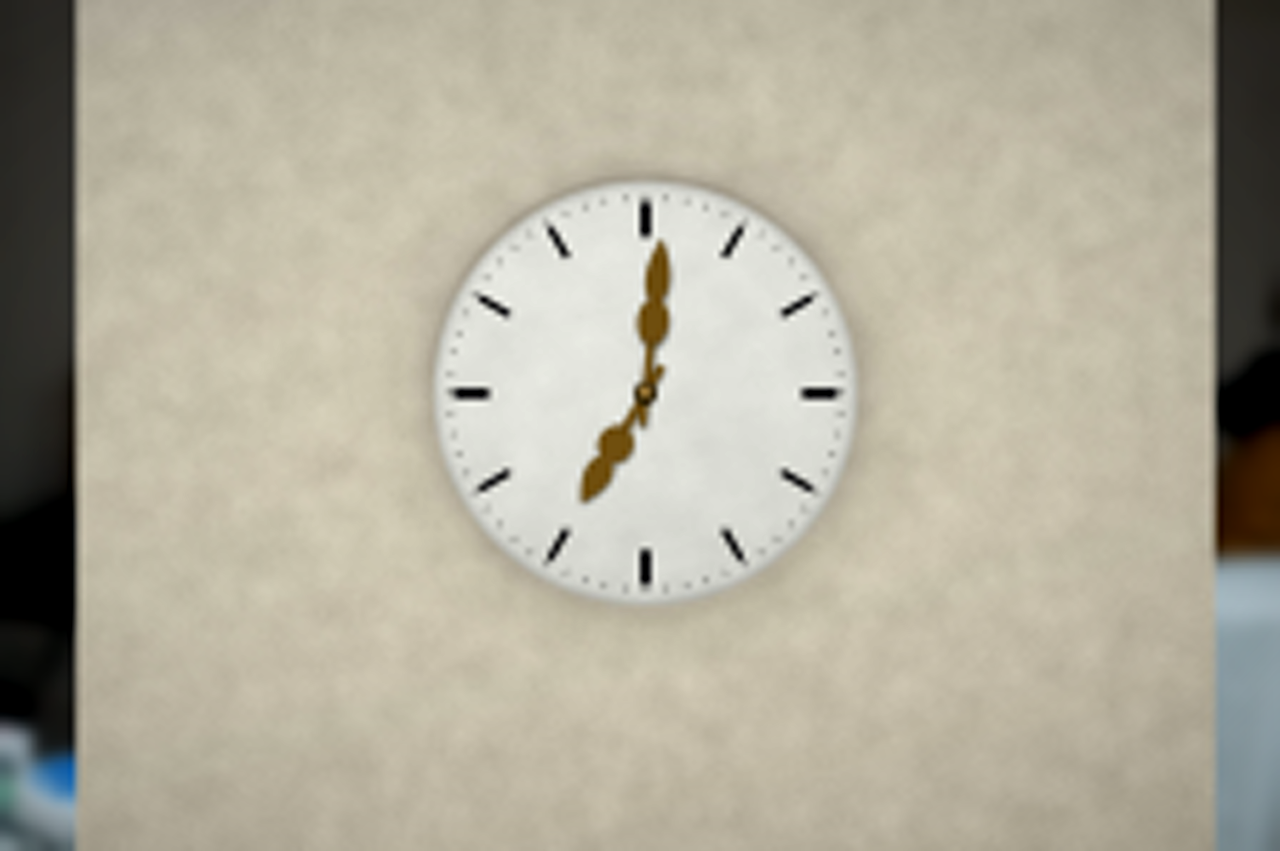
7:01
